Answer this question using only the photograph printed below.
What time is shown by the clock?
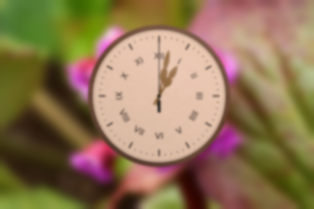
1:02:00
